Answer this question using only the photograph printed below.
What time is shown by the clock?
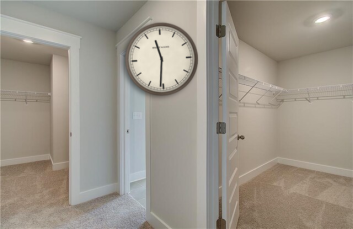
11:31
